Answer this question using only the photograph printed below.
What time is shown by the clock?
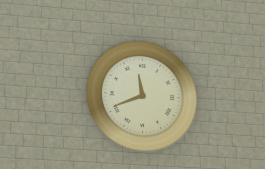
11:41
